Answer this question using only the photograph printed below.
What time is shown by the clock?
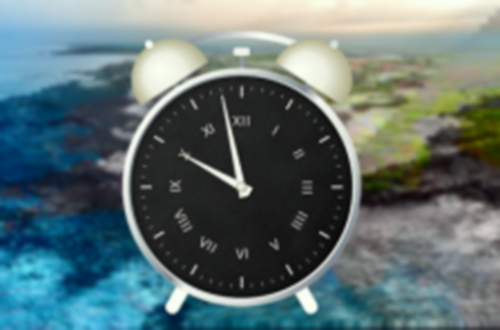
9:58
